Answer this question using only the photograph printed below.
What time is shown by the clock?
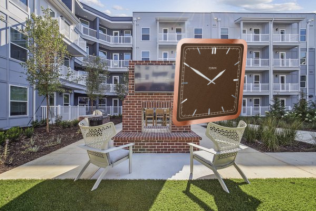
1:50
